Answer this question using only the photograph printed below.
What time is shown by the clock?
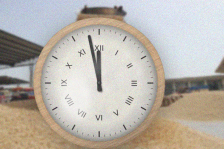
11:58
